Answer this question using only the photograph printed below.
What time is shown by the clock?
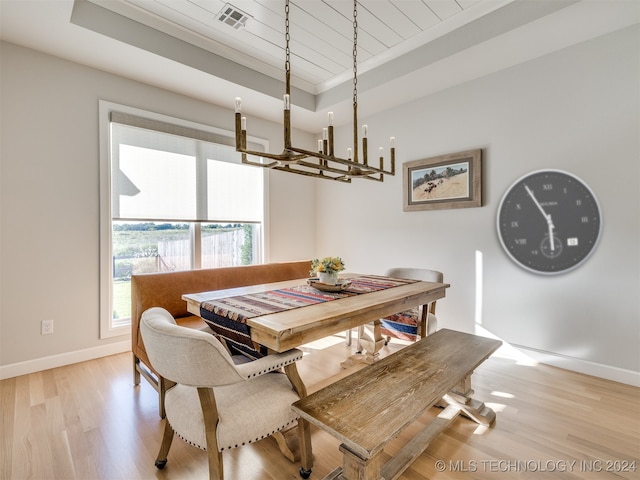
5:55
